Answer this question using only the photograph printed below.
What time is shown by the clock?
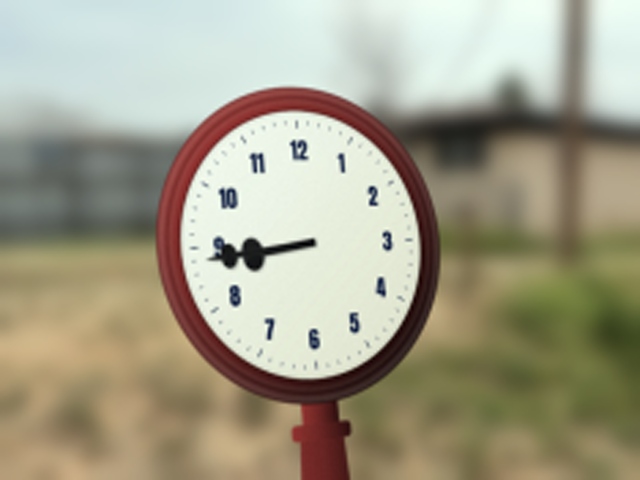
8:44
